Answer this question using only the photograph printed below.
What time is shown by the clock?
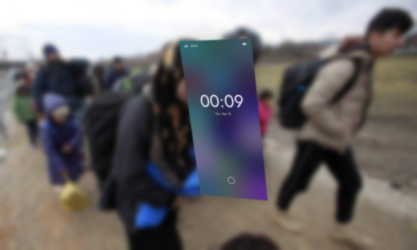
0:09
